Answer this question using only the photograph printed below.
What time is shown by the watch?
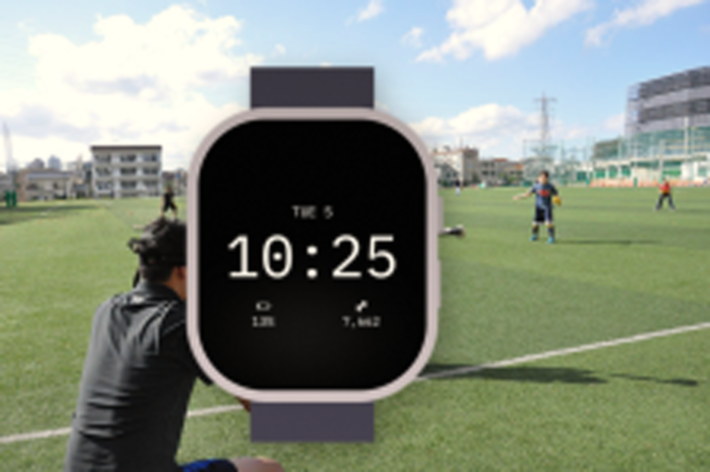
10:25
